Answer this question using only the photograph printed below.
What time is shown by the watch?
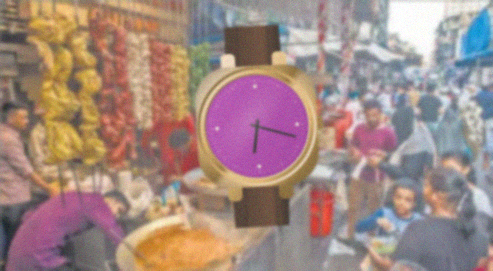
6:18
